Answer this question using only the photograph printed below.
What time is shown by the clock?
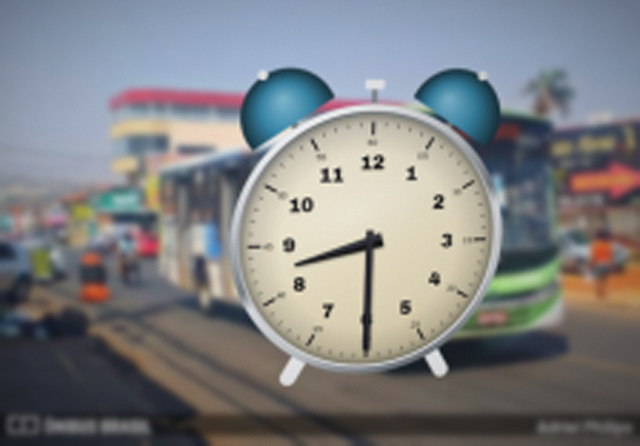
8:30
